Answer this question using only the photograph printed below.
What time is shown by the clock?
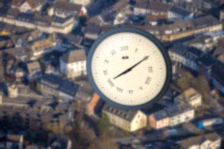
8:10
